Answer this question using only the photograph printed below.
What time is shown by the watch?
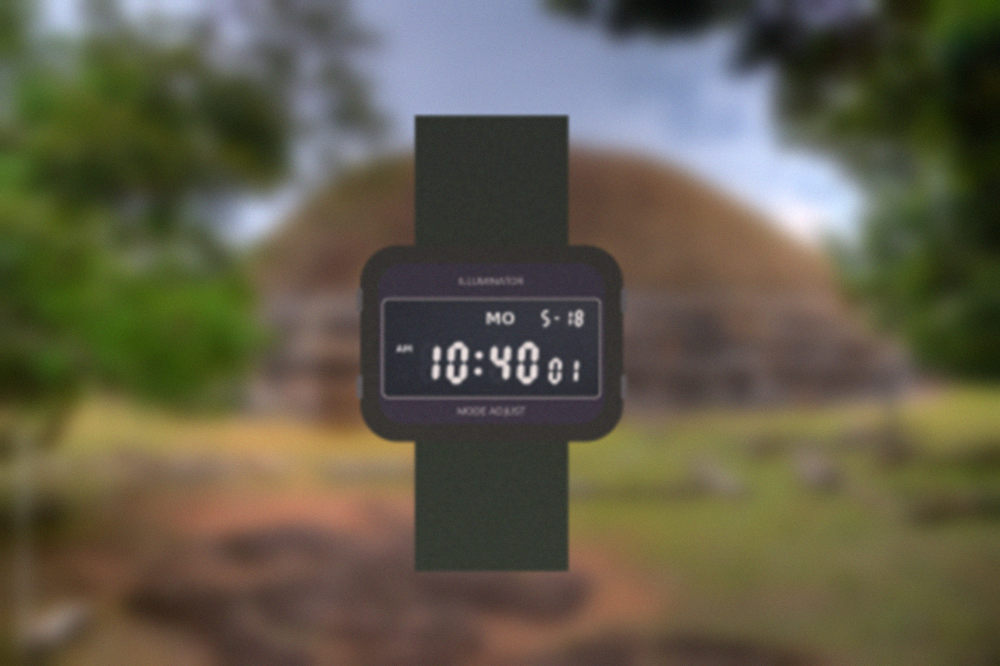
10:40:01
